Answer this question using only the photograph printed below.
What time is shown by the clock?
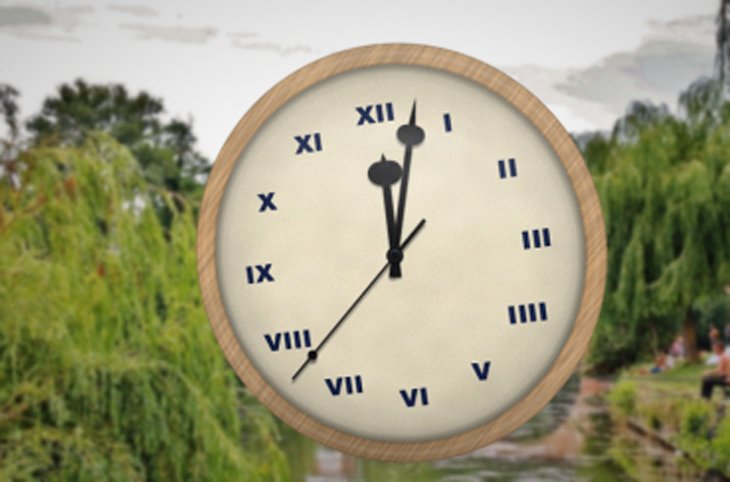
12:02:38
